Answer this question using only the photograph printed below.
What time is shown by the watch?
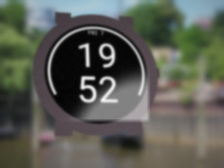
19:52
